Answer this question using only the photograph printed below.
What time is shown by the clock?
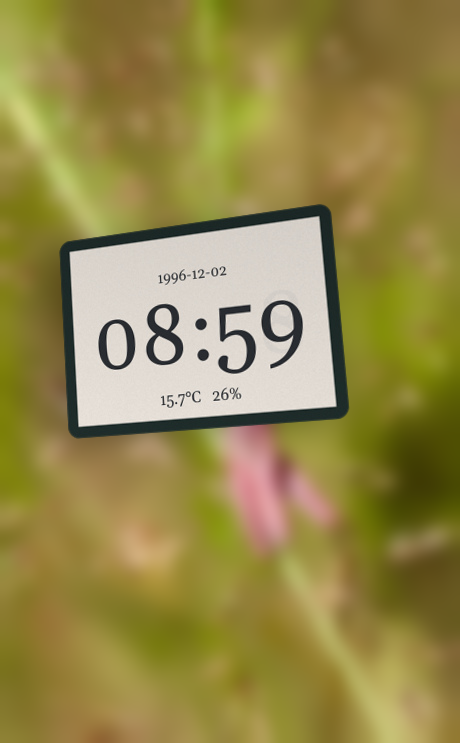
8:59
